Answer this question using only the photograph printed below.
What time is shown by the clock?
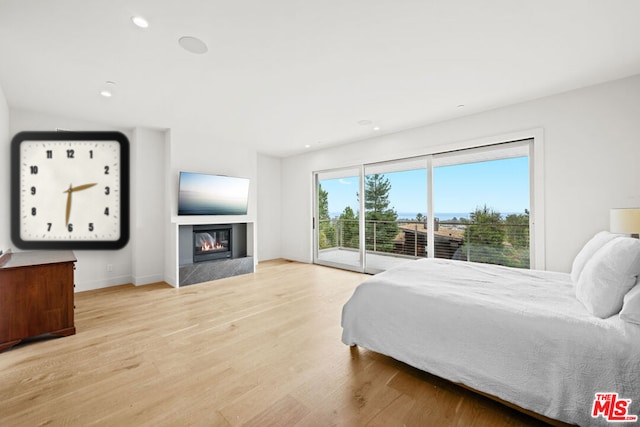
2:31
